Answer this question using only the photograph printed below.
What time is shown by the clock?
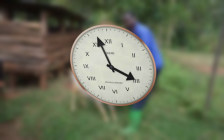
3:57
